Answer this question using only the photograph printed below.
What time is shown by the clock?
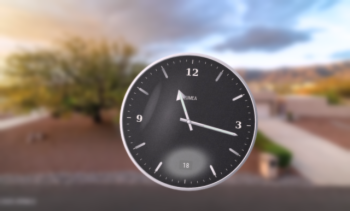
11:17
